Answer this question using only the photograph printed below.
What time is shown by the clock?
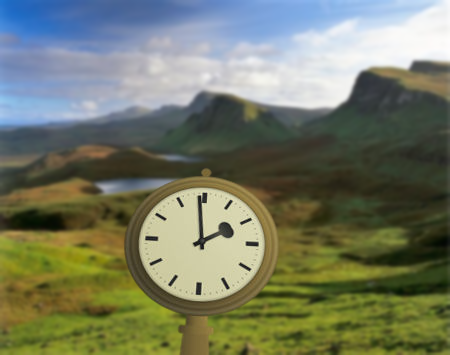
1:59
